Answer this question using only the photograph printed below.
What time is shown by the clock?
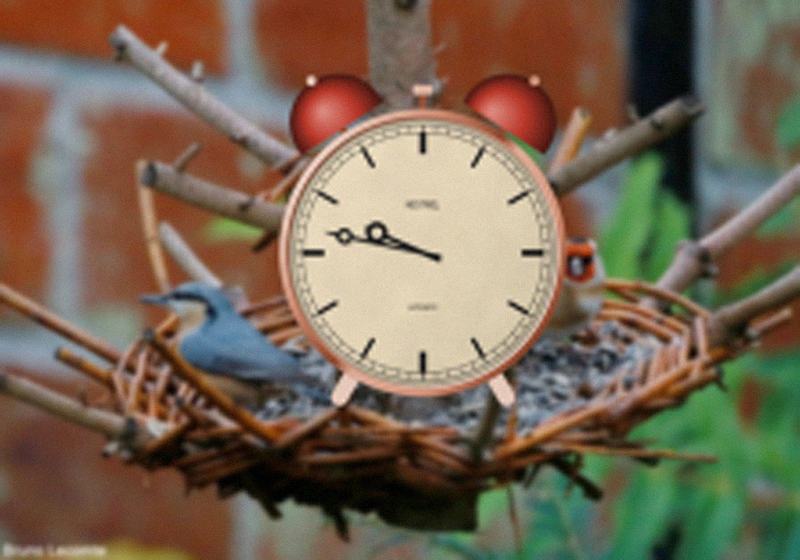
9:47
